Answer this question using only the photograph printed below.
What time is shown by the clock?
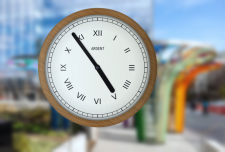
4:54
